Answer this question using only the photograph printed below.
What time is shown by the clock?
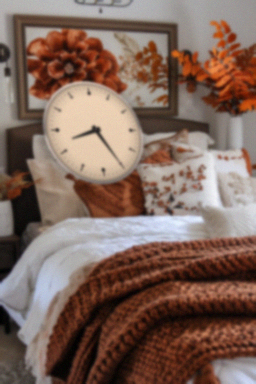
8:25
